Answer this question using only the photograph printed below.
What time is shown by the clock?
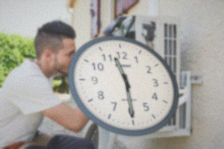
11:30
